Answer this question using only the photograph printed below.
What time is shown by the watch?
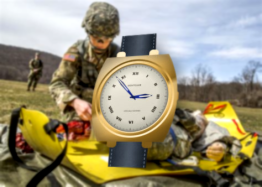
2:53
